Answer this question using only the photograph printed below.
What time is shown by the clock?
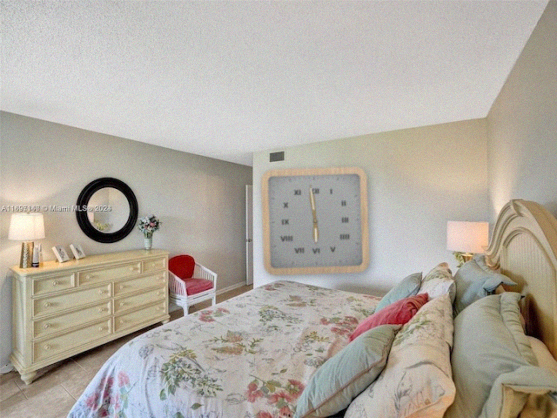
5:59
